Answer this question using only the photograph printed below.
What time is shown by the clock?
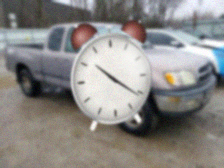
10:21
